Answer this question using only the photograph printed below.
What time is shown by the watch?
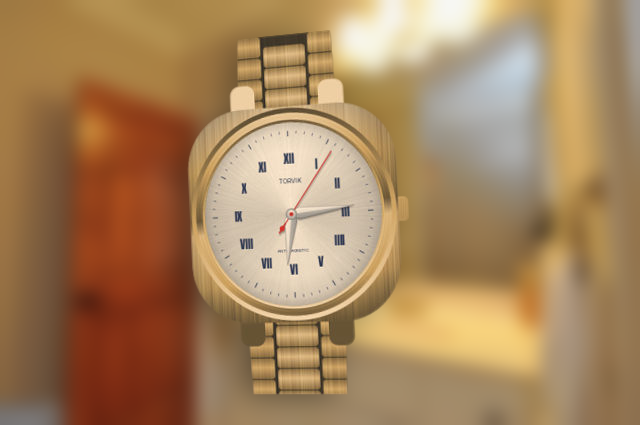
6:14:06
